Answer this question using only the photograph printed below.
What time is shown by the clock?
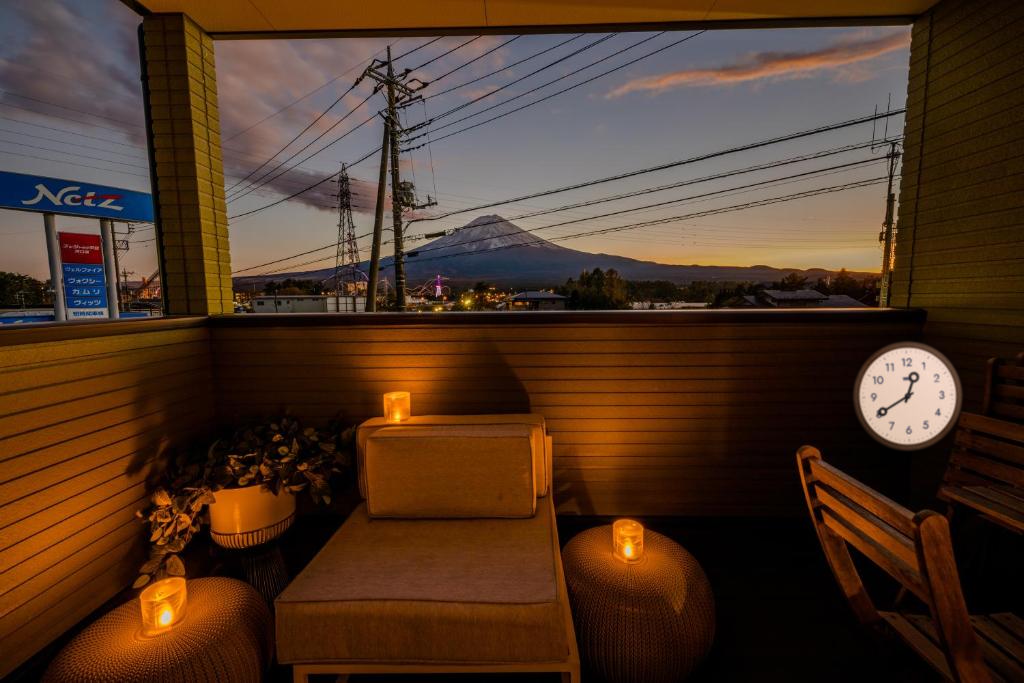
12:40
